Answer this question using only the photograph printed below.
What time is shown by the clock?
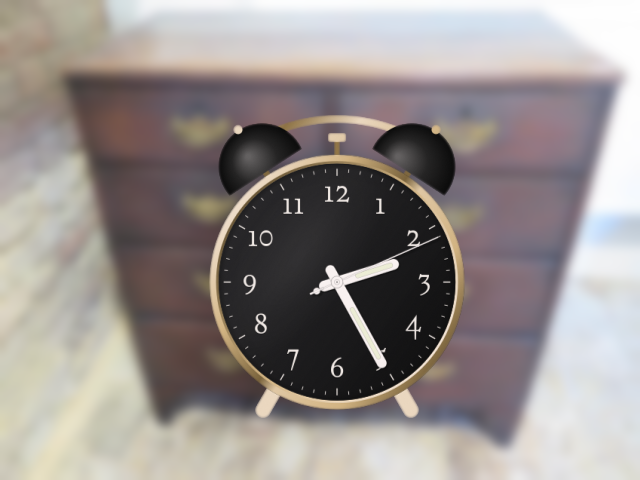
2:25:11
